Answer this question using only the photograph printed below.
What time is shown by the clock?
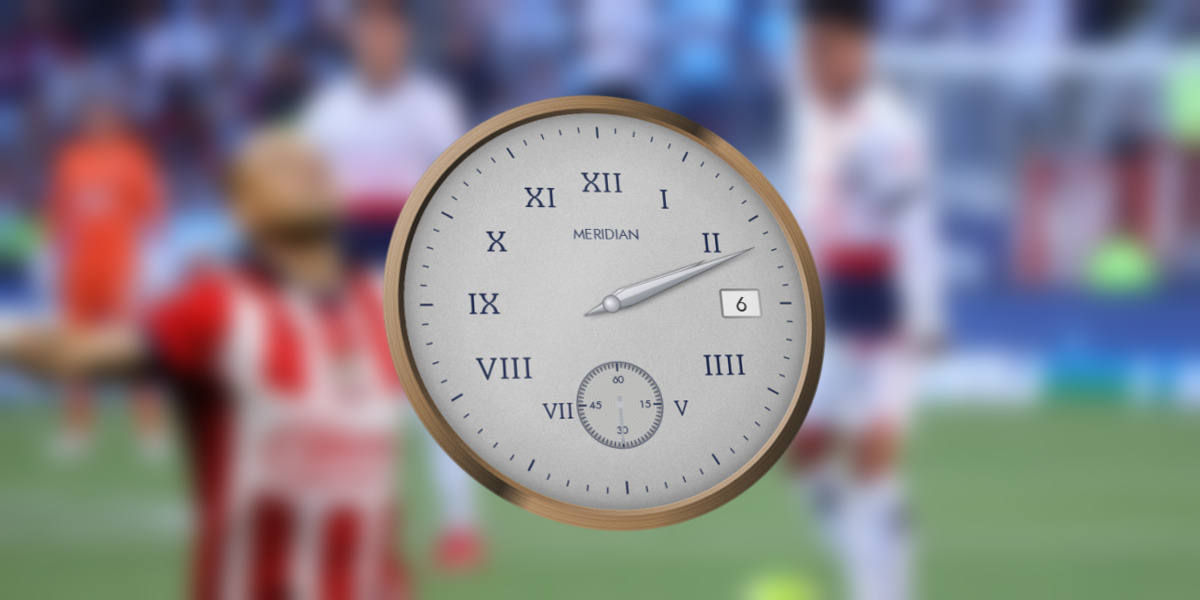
2:11:30
